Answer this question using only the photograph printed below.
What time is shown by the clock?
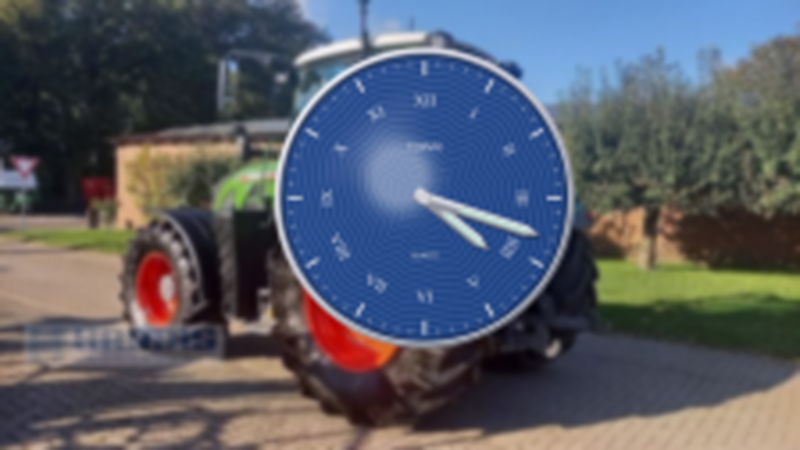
4:18
